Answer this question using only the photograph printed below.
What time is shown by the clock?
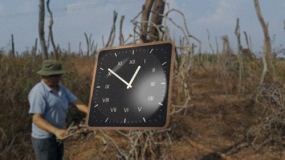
12:51
